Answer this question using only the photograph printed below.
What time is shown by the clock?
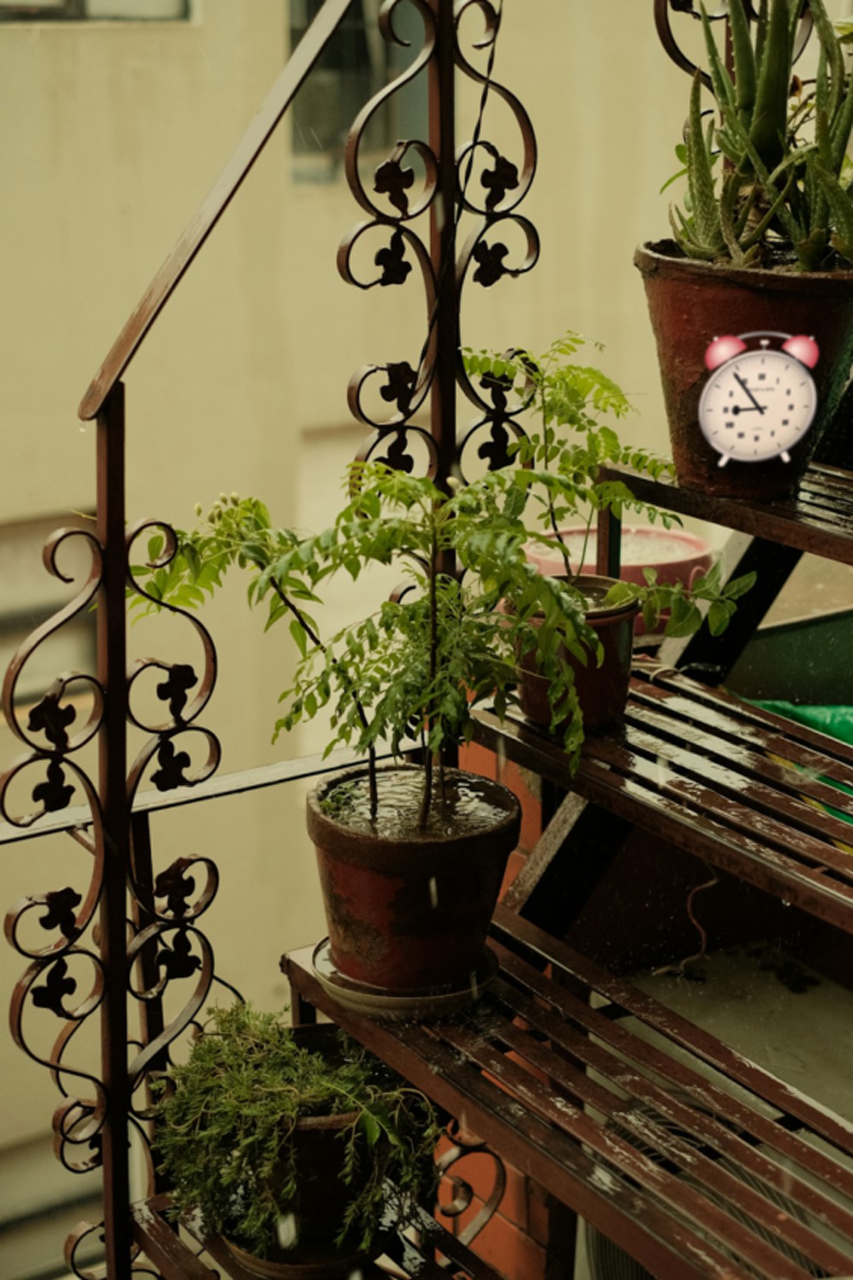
8:54
